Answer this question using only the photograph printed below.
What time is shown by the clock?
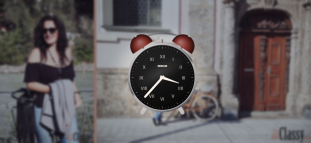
3:37
